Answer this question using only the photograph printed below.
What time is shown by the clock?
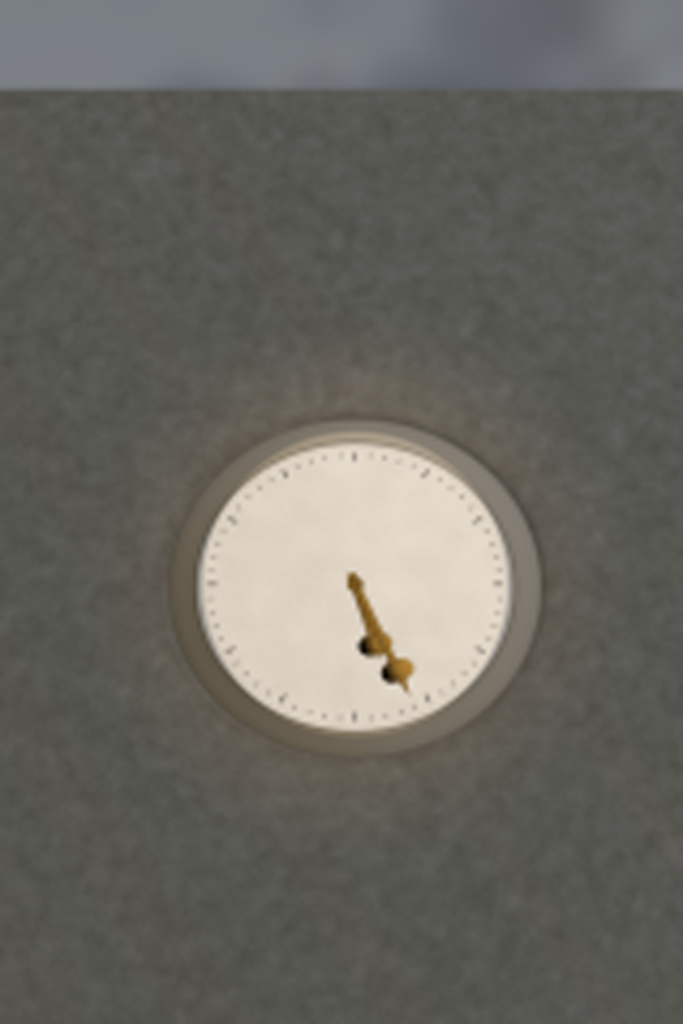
5:26
